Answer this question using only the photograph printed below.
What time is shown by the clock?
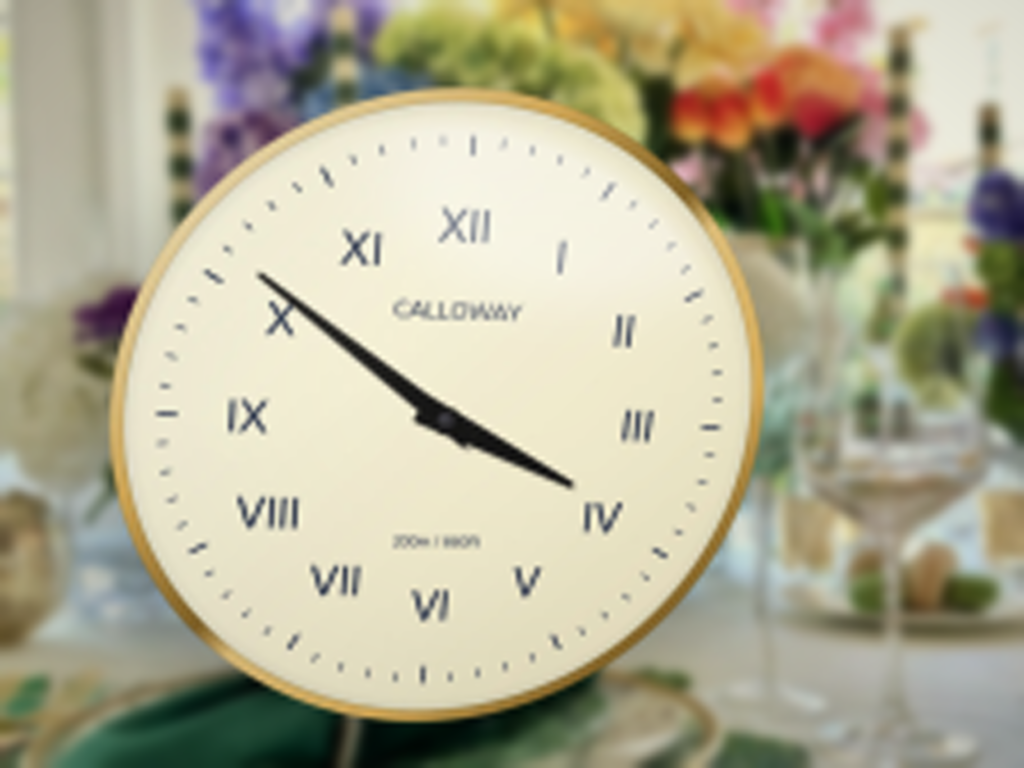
3:51
